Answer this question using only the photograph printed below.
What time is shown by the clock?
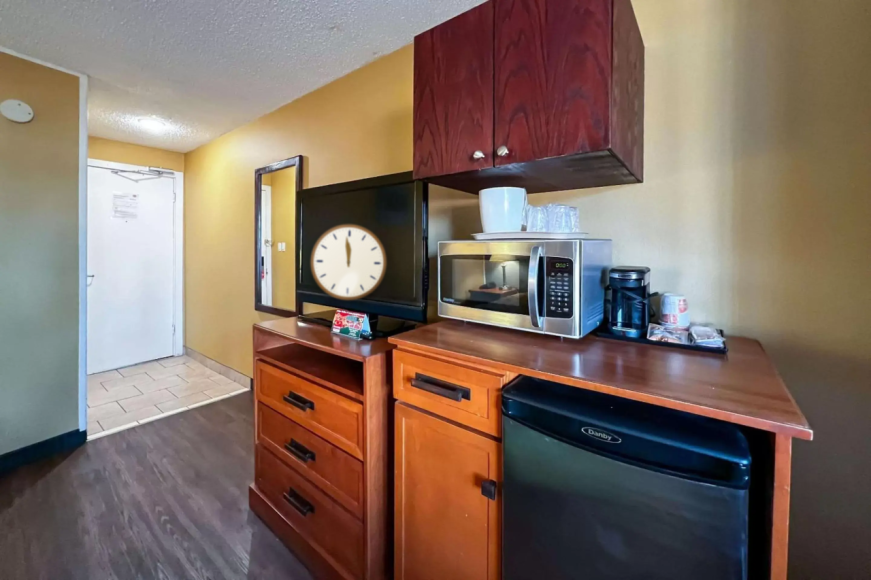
11:59
